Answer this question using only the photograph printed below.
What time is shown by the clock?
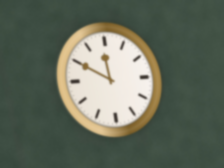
11:50
